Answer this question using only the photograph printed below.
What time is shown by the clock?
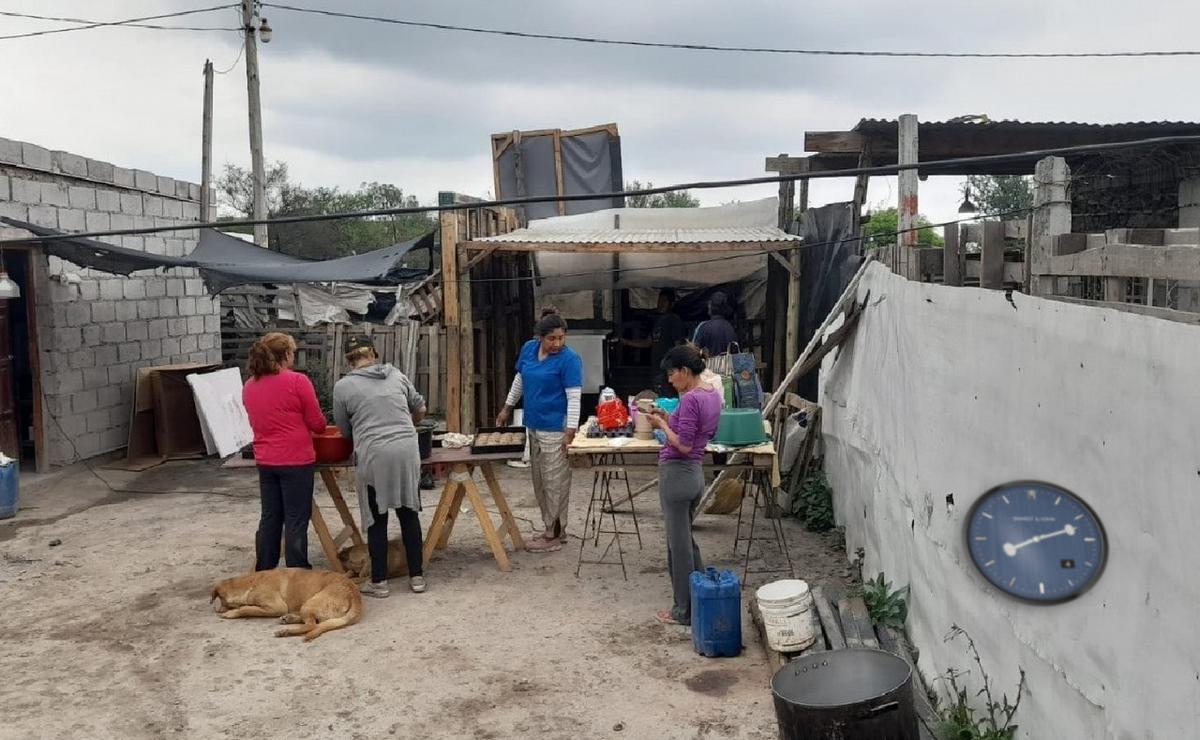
8:12
